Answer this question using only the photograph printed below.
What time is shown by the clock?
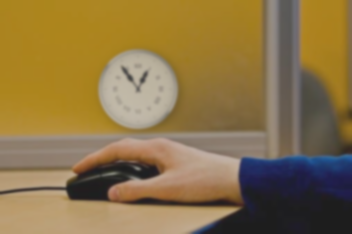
12:54
